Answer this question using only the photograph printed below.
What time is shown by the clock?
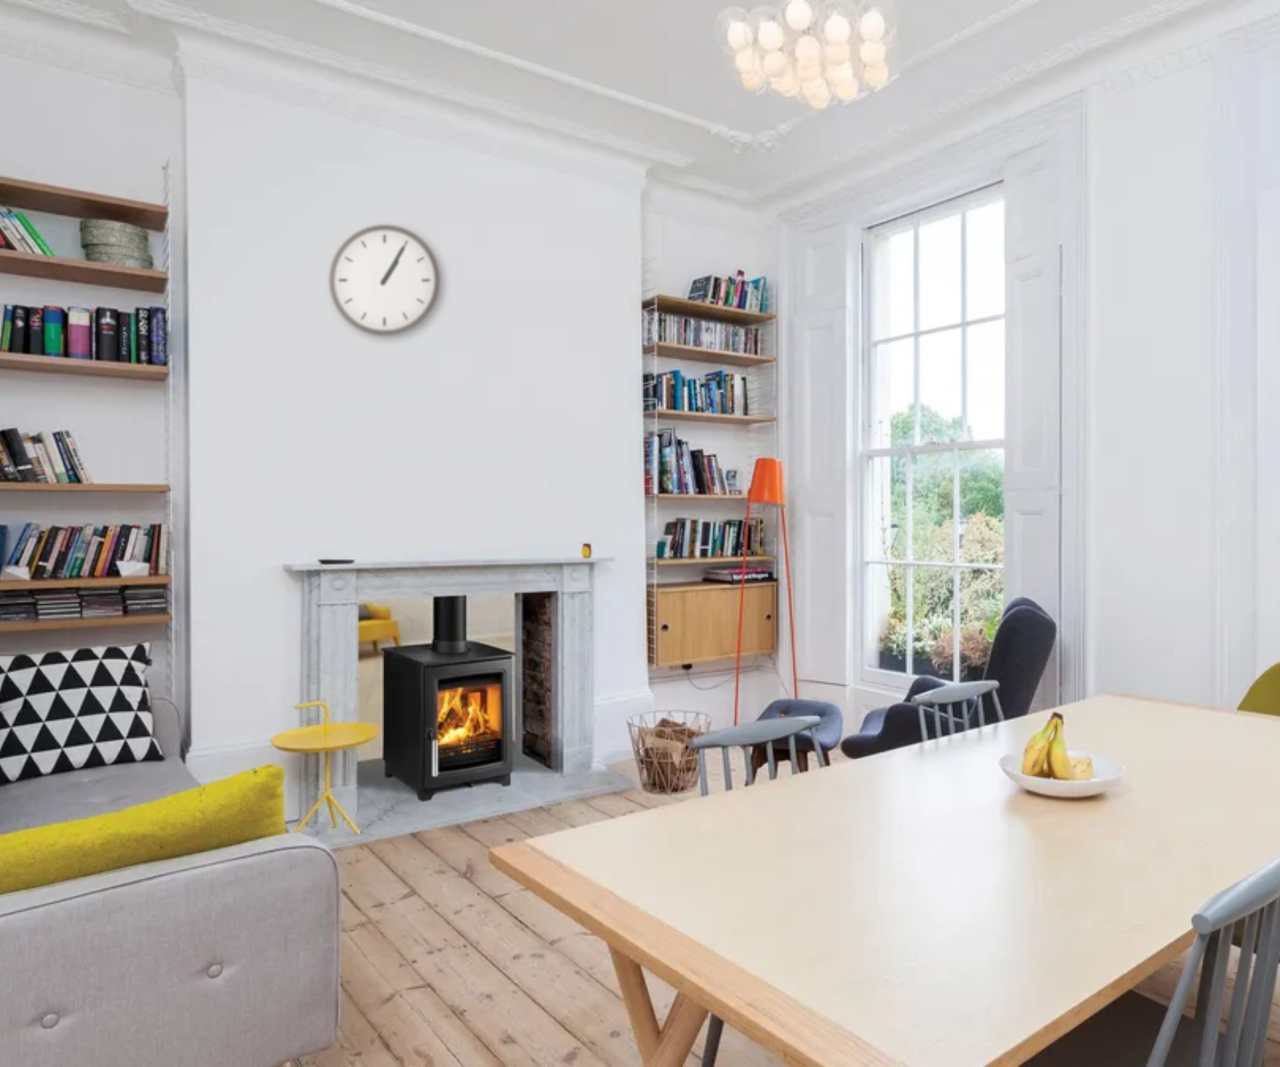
1:05
